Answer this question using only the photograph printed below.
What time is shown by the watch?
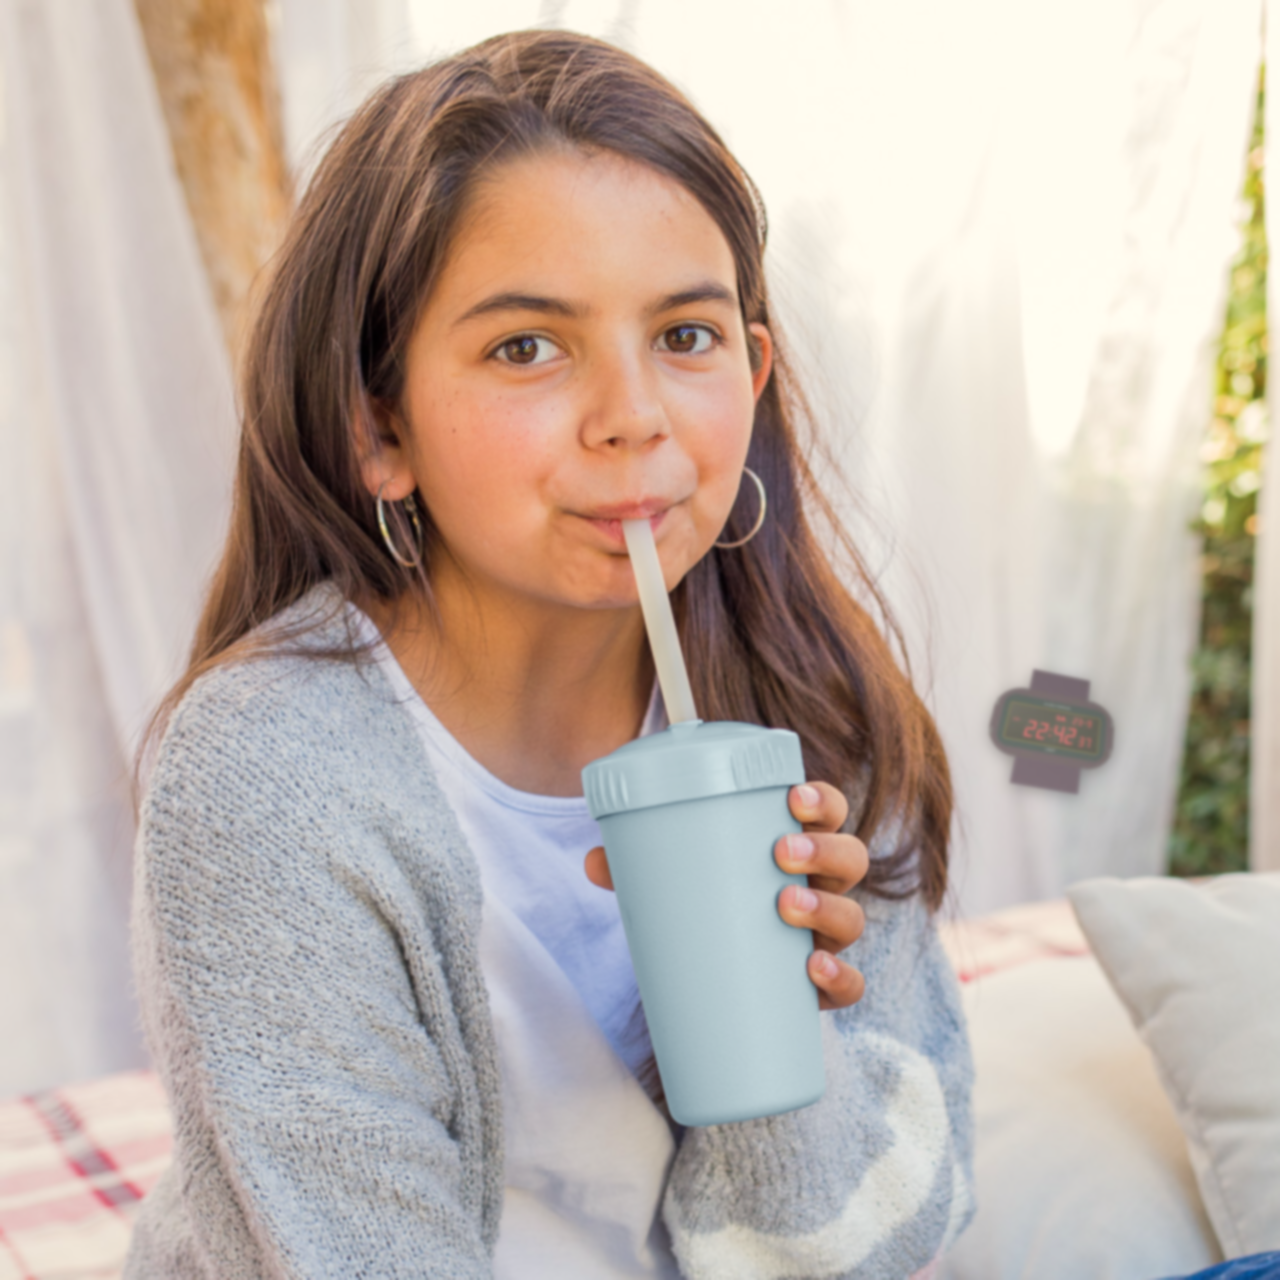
22:42
